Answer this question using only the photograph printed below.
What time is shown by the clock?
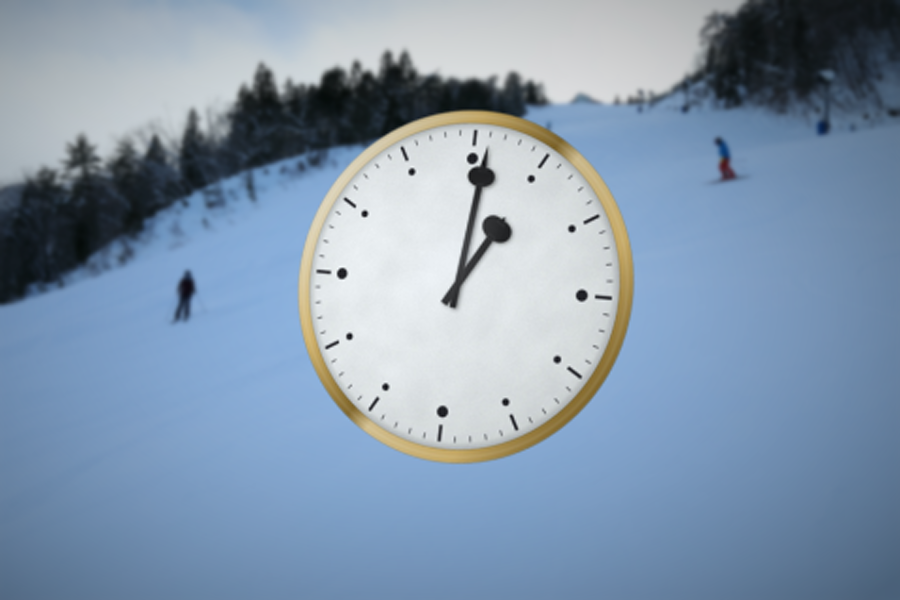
1:01
